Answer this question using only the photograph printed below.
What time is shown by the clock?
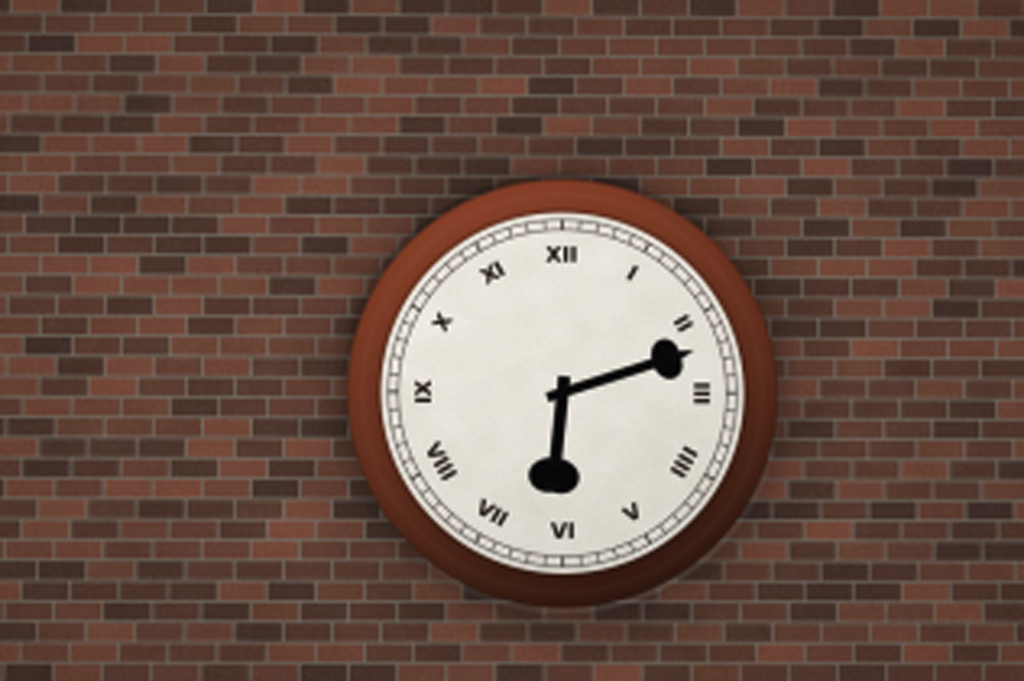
6:12
